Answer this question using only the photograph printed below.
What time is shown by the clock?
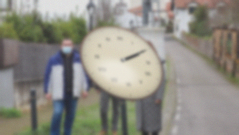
2:10
